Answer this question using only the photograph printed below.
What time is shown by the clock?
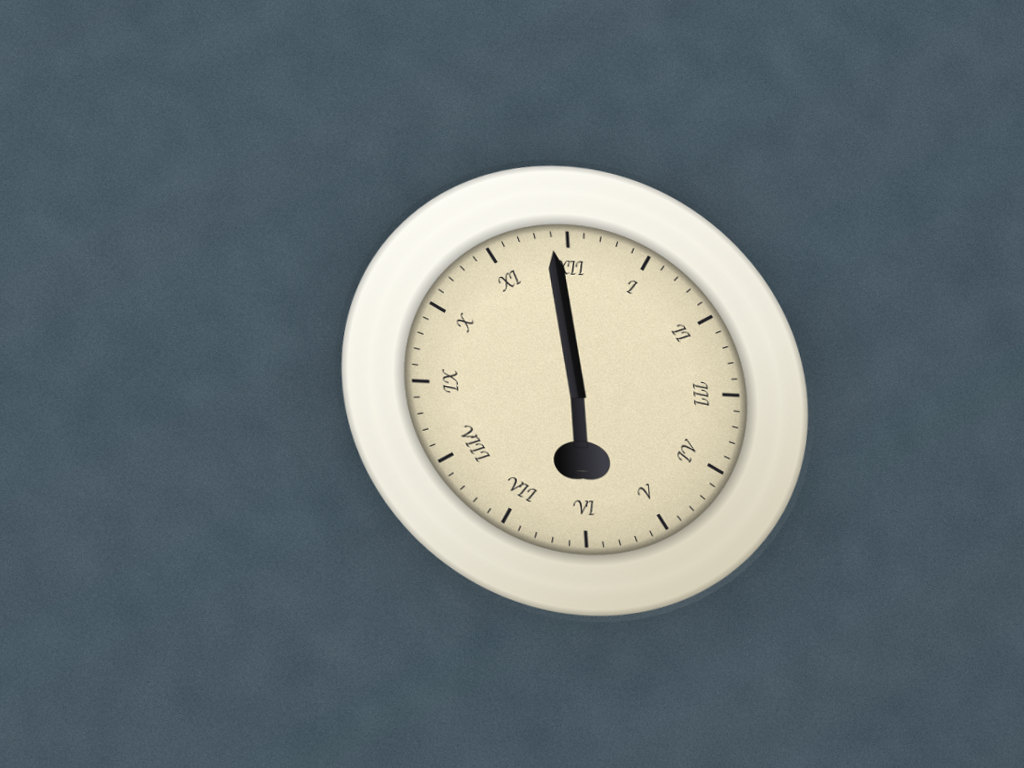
5:59
